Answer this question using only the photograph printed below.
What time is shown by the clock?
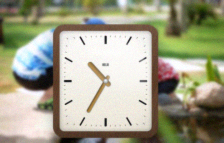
10:35
